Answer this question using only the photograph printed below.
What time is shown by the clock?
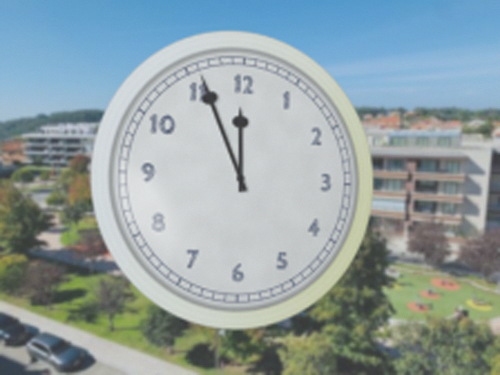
11:56
